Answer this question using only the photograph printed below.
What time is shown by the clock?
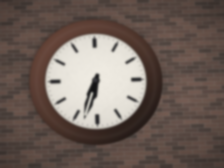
6:33
